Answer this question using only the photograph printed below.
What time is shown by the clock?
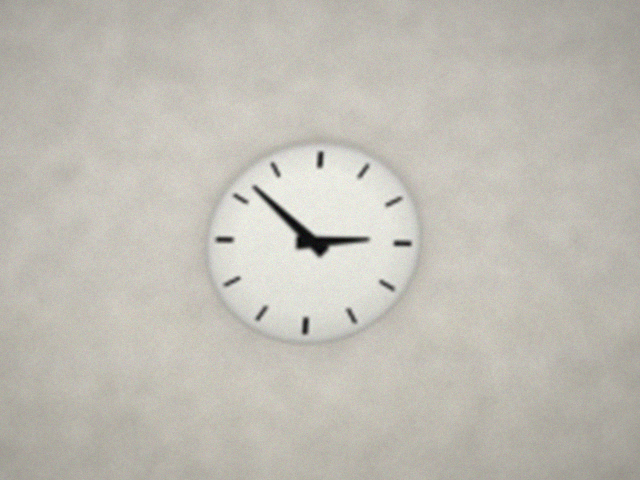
2:52
